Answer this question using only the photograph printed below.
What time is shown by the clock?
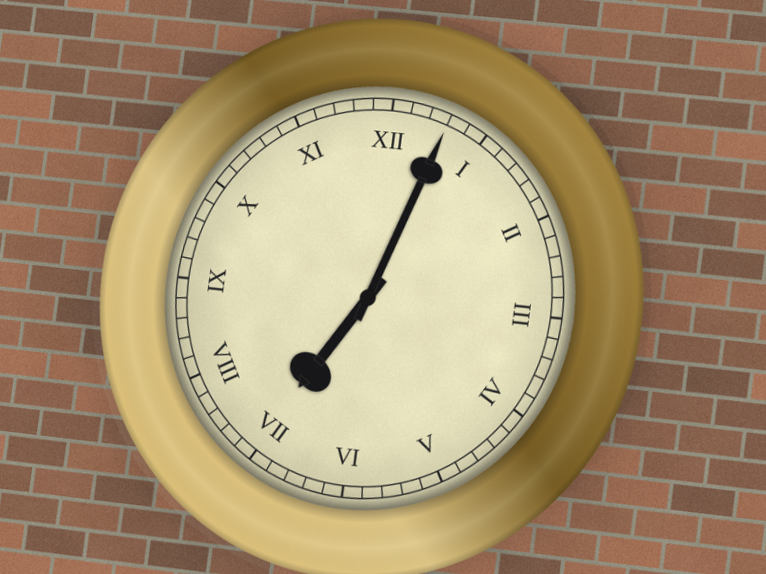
7:03
